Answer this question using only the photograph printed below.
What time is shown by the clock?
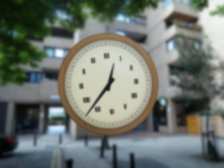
12:37
